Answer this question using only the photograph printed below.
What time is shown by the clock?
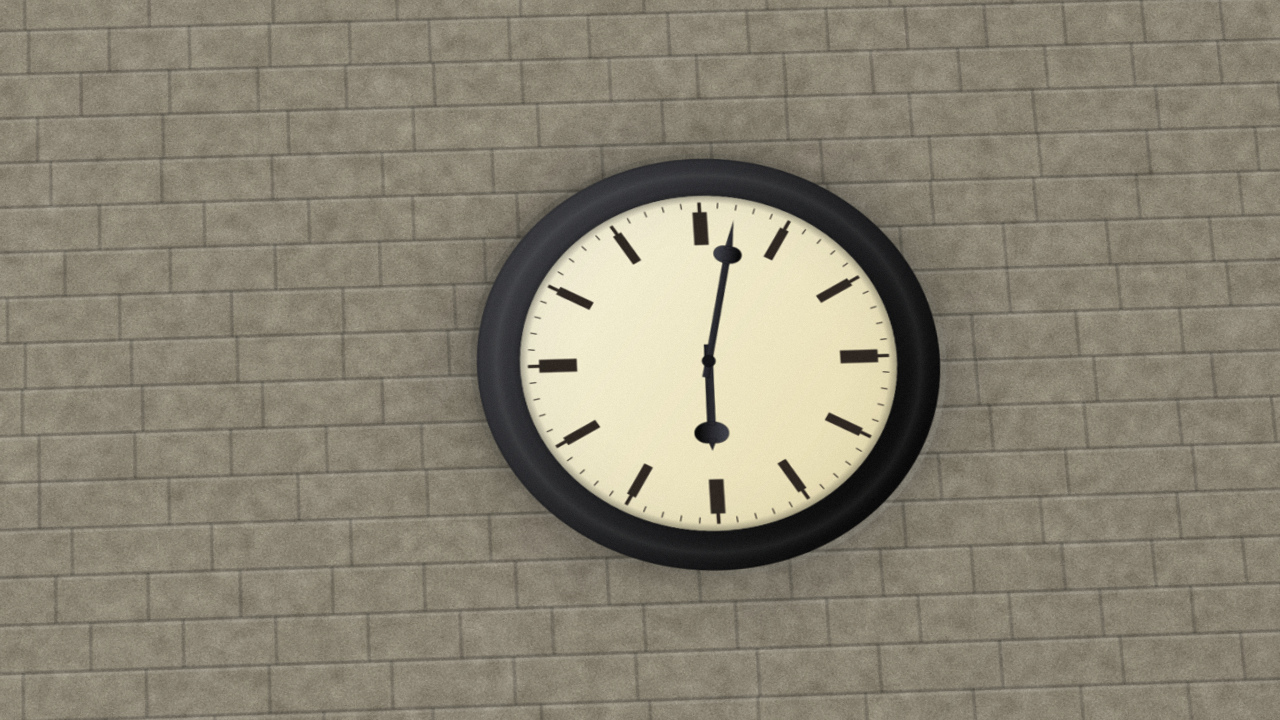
6:02
